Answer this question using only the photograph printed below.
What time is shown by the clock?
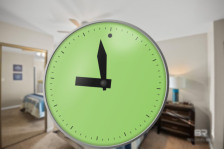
8:58
